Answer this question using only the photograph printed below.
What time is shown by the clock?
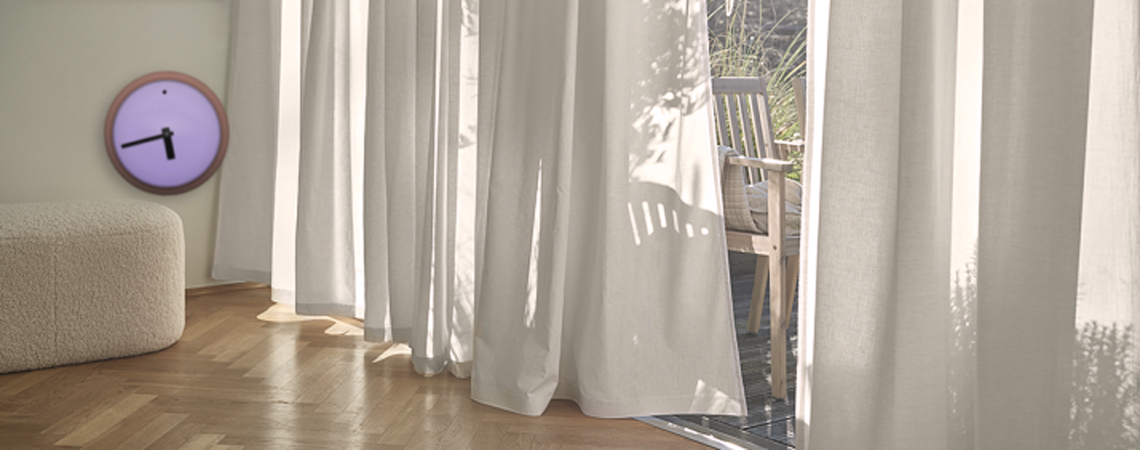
5:43
